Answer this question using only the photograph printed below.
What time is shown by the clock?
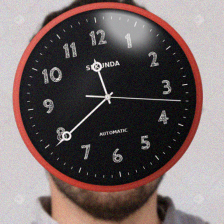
11:39:17
